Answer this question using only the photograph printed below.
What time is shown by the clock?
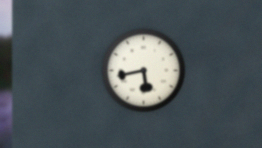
5:43
